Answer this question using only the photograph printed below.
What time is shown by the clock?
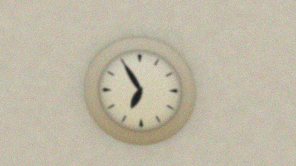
6:55
